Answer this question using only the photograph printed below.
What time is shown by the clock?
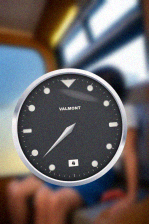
7:38
